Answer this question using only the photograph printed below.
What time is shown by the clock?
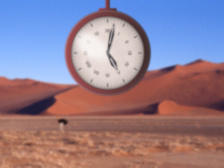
5:02
